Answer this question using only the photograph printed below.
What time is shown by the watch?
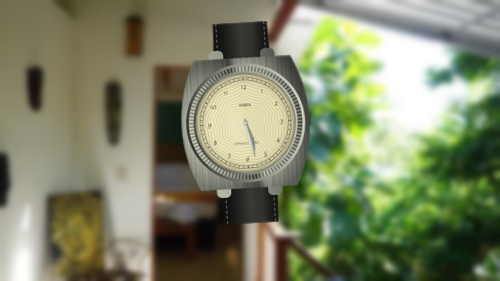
5:28
